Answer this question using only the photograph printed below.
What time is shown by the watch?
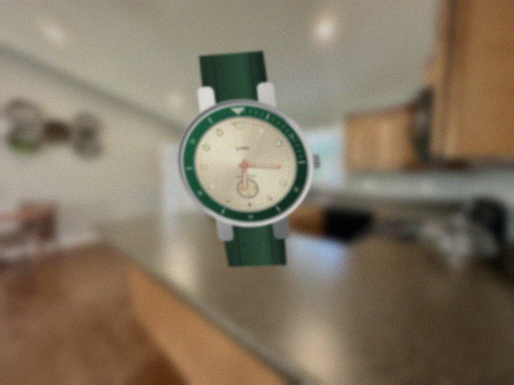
6:16
